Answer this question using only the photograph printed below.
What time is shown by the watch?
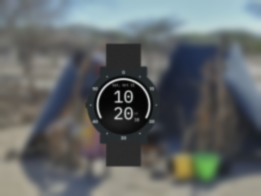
10:20
